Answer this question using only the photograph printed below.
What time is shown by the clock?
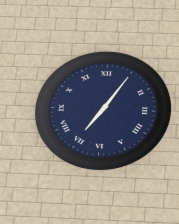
7:05
